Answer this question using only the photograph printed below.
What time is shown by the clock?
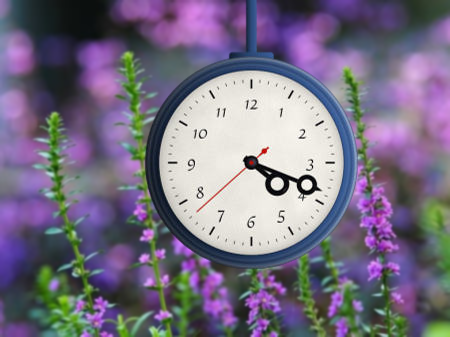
4:18:38
